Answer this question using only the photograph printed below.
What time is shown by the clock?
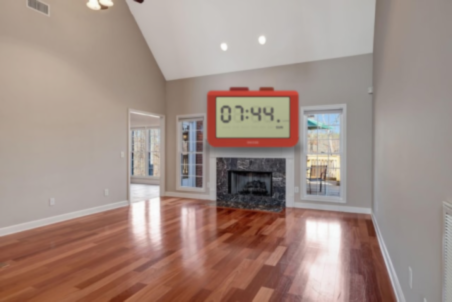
7:44
